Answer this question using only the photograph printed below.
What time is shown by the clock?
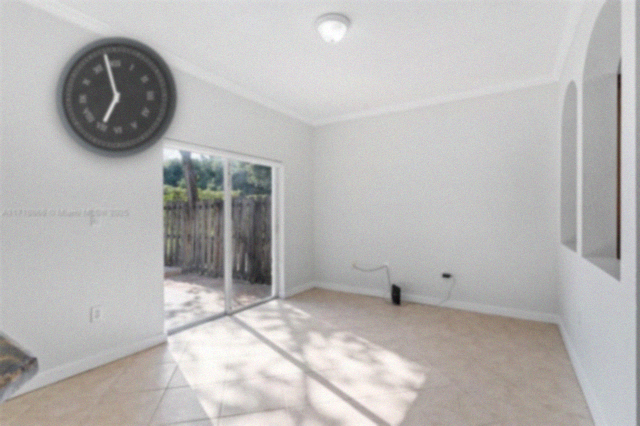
6:58
